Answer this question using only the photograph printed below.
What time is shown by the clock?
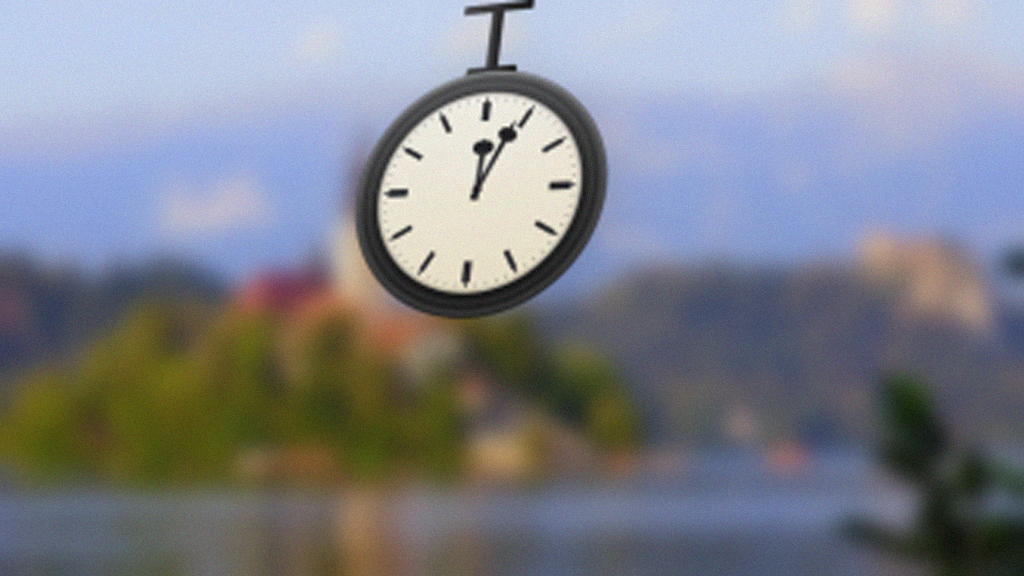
12:04
